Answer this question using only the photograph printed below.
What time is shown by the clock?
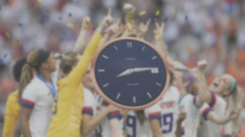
8:14
